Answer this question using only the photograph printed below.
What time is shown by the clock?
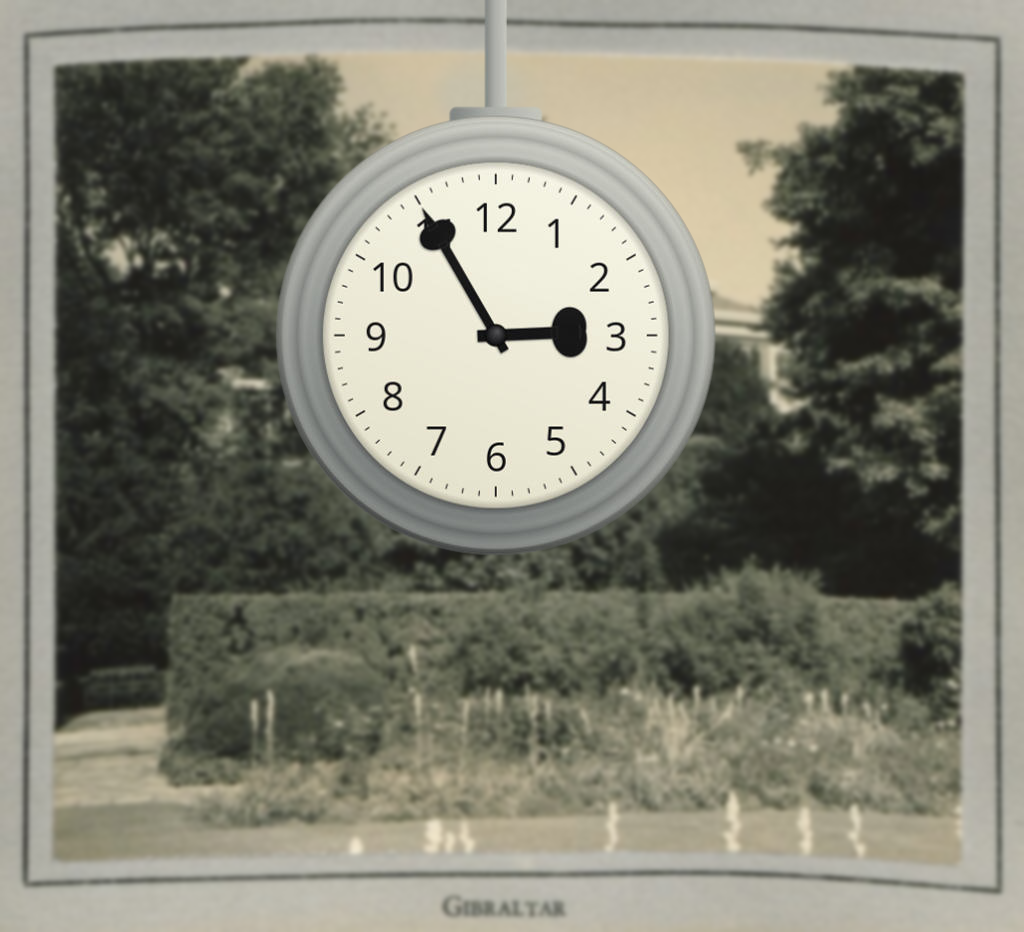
2:55
